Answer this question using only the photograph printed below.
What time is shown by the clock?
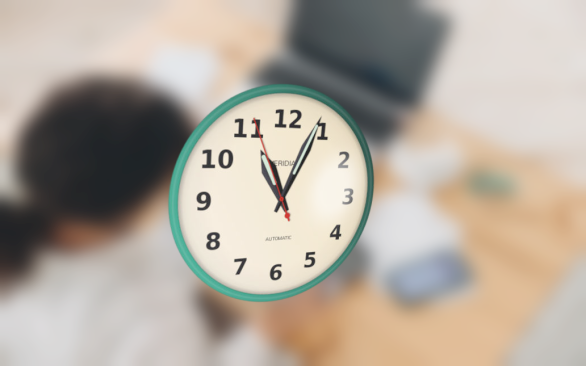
11:03:56
